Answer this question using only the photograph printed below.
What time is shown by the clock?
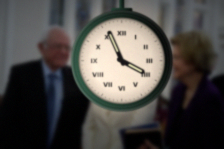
3:56
